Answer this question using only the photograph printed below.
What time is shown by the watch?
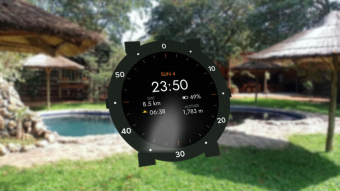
23:50
